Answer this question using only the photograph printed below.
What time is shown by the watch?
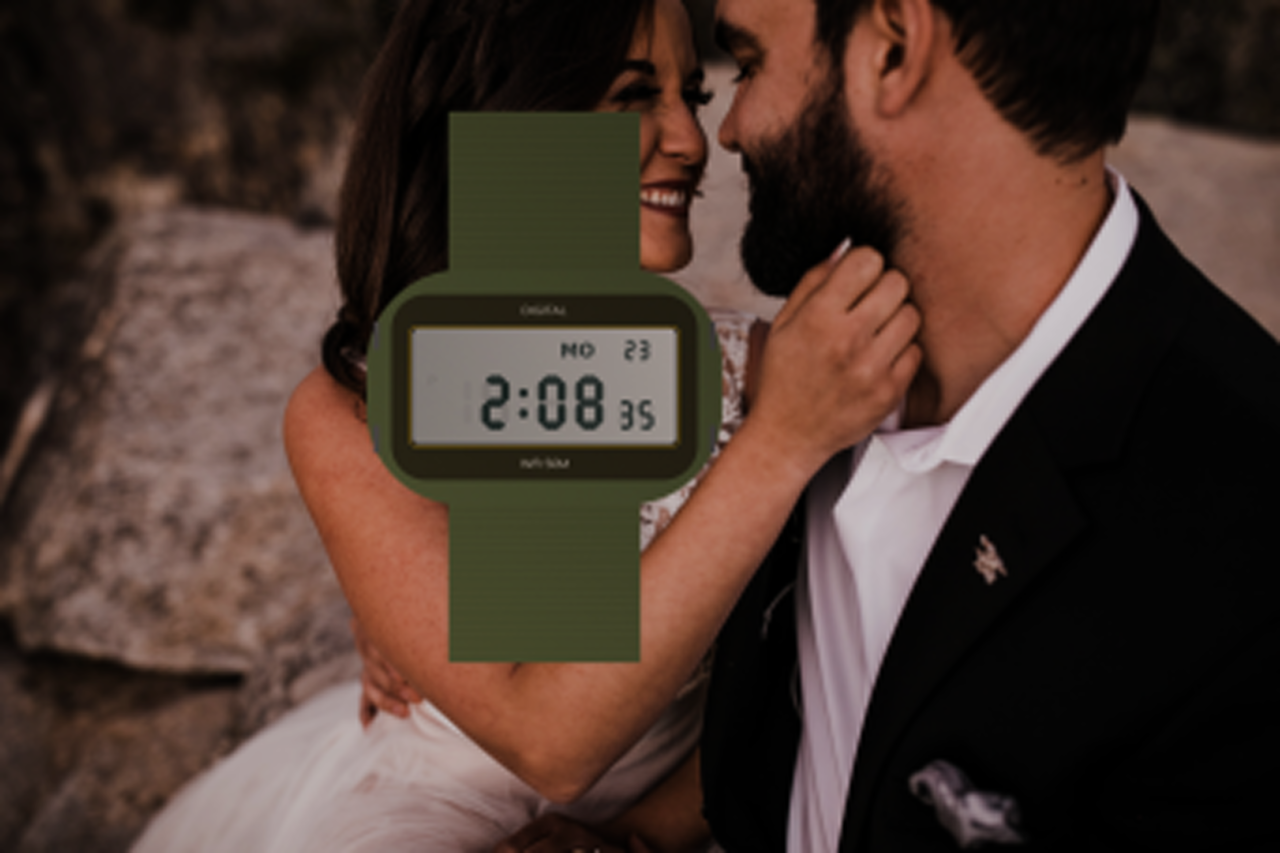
2:08:35
